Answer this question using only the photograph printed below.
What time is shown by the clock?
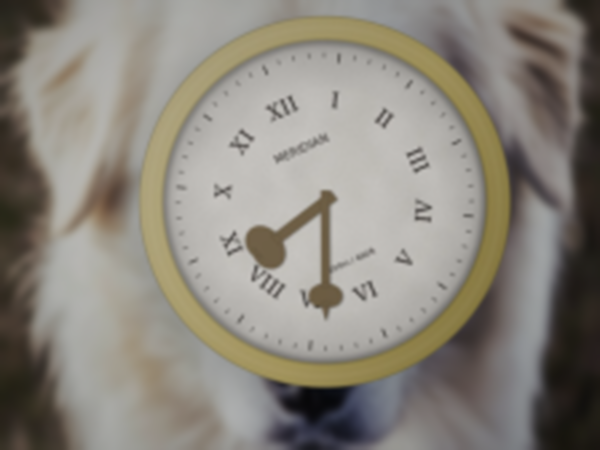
8:34
